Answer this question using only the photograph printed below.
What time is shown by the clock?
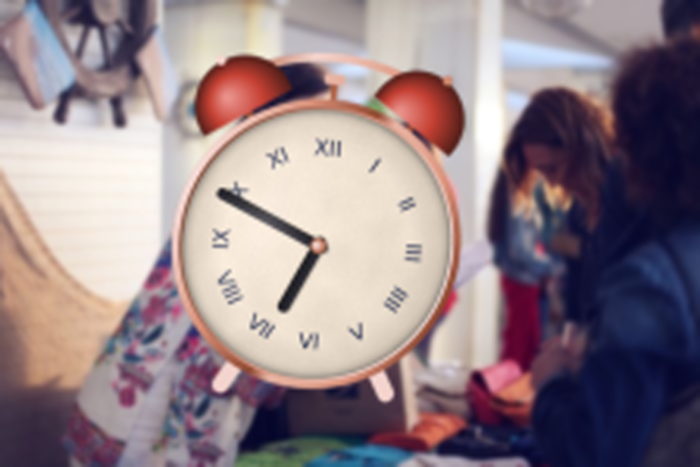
6:49
